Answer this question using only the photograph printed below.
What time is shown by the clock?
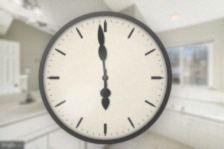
5:59
